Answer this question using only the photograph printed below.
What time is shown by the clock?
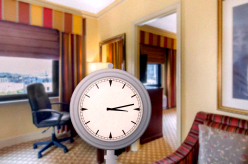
3:13
